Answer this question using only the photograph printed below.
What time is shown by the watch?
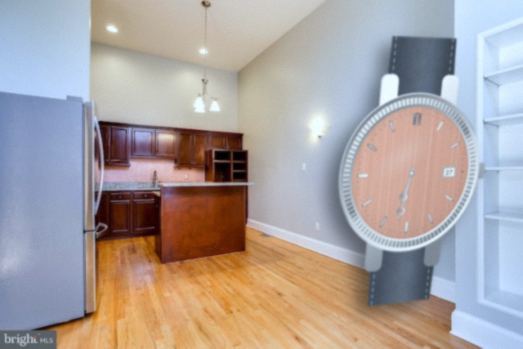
6:32
